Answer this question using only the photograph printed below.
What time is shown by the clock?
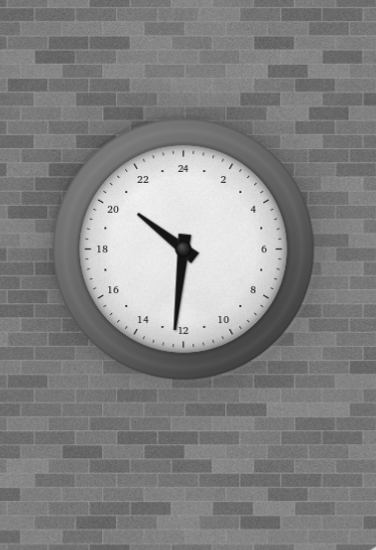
20:31
